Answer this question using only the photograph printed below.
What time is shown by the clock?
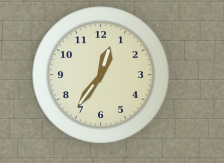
12:36
